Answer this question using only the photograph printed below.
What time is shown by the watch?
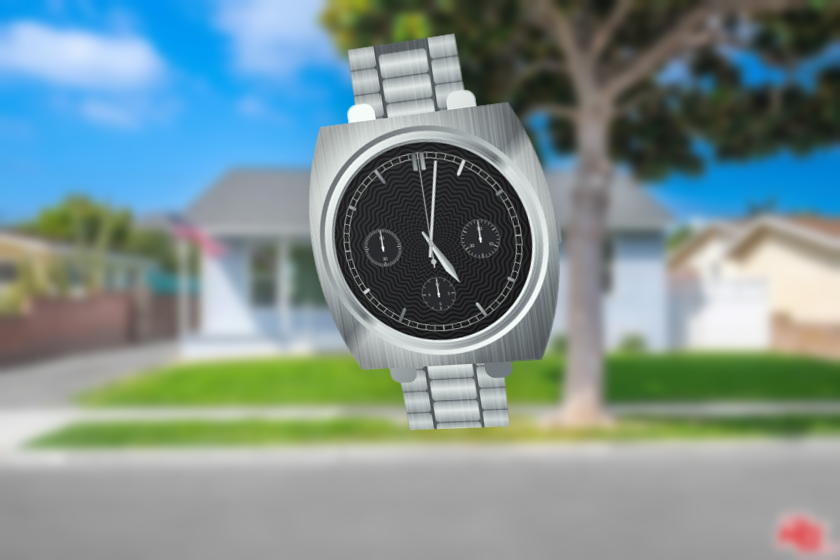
5:02
